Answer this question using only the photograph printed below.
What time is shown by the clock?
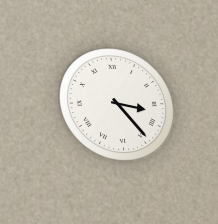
3:24
